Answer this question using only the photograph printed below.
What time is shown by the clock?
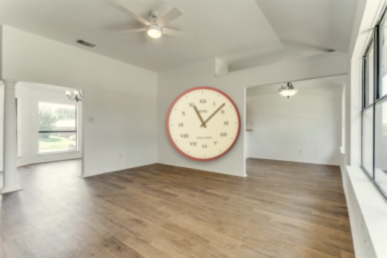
11:08
